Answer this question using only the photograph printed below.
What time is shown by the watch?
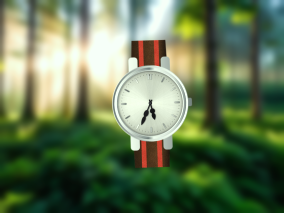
5:34
